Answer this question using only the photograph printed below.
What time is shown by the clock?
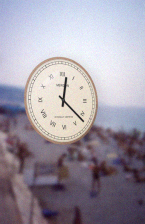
12:22
